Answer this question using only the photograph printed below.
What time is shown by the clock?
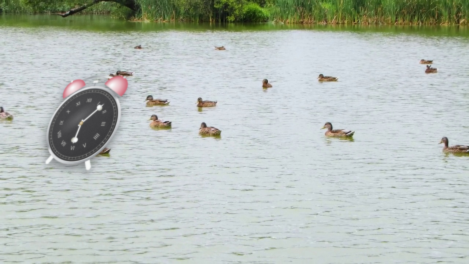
6:07
